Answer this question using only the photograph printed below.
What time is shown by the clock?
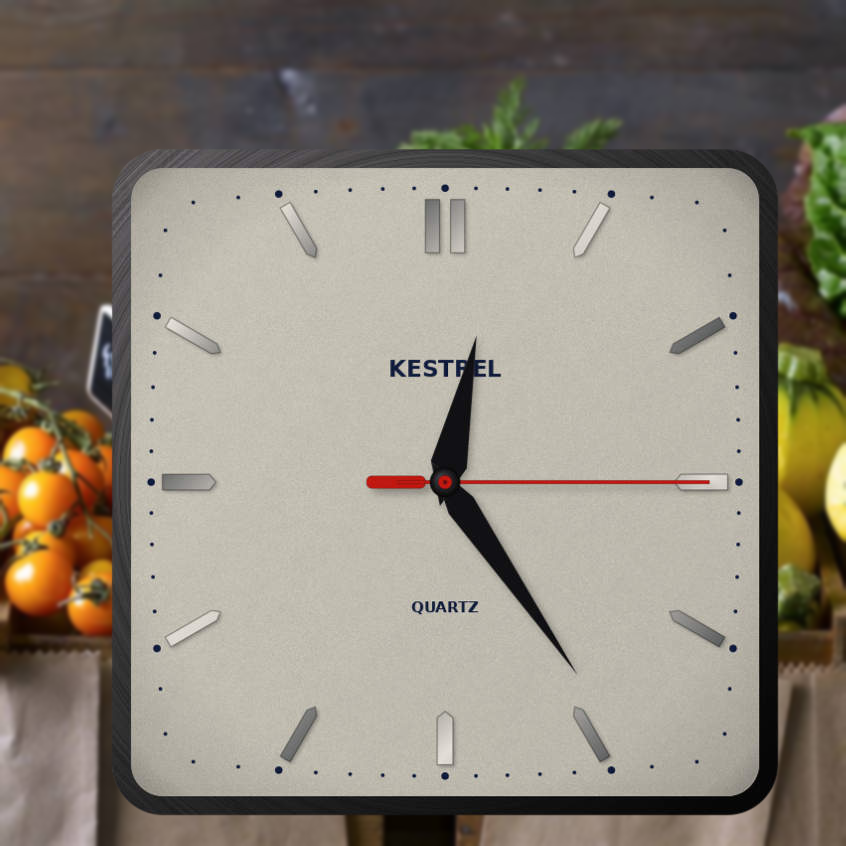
12:24:15
